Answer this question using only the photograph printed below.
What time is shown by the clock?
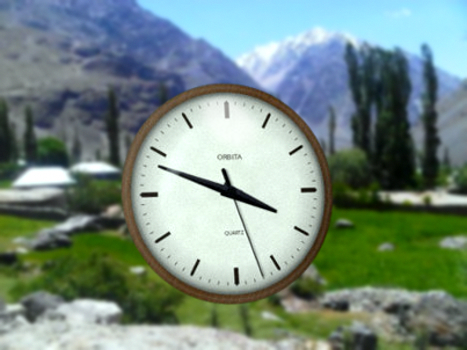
3:48:27
